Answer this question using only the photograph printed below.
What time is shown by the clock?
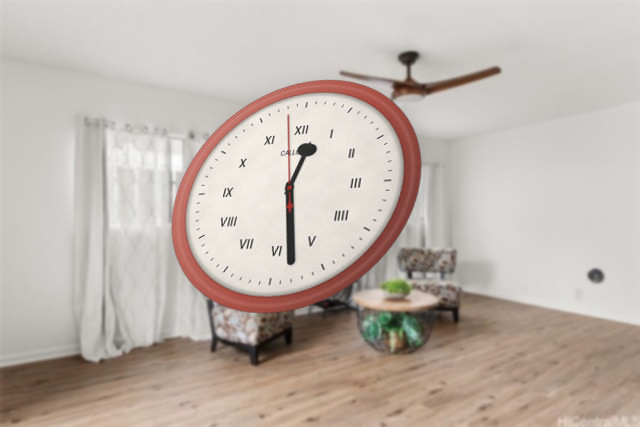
12:27:58
